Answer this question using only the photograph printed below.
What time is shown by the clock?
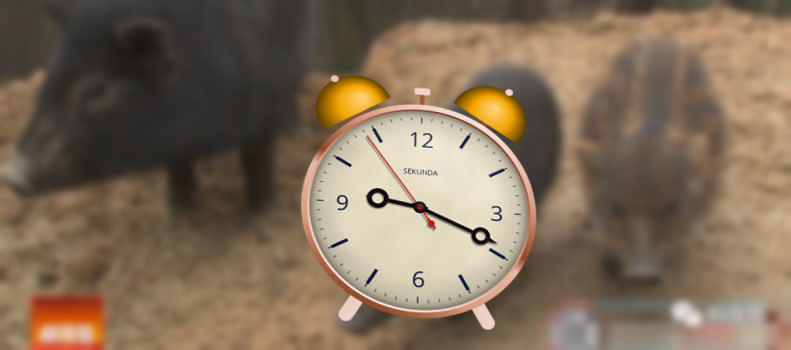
9:18:54
